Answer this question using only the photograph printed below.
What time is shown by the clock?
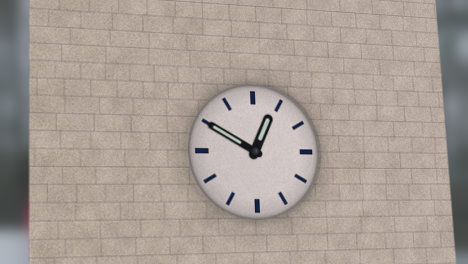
12:50
